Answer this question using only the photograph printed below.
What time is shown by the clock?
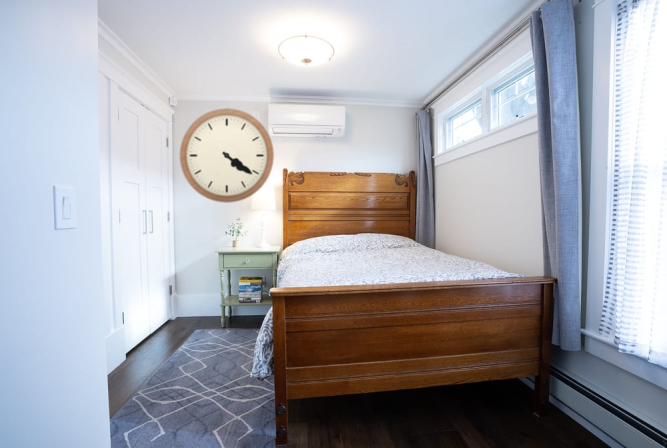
4:21
